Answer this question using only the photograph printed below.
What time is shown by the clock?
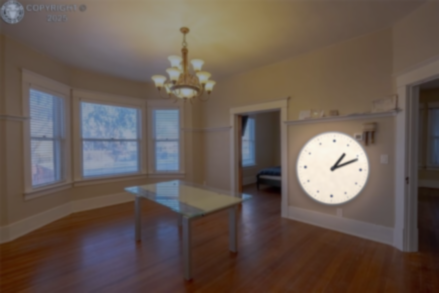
1:11
